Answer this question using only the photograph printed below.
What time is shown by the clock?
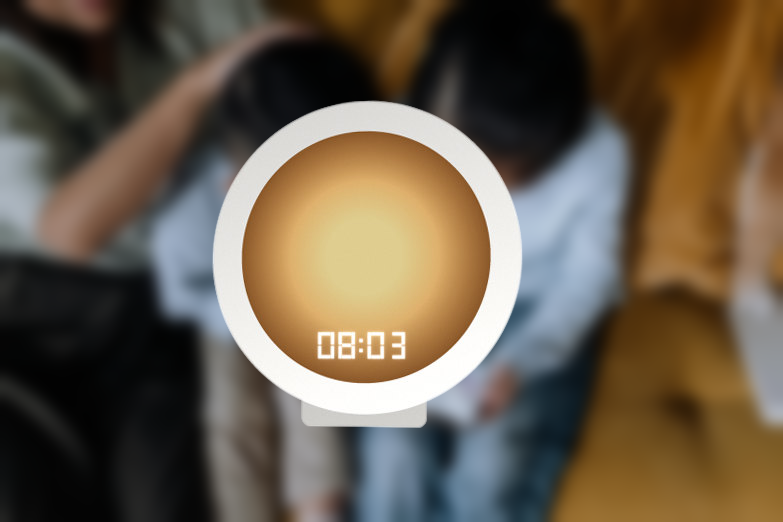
8:03
